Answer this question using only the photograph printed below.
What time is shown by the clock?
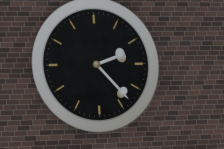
2:23
